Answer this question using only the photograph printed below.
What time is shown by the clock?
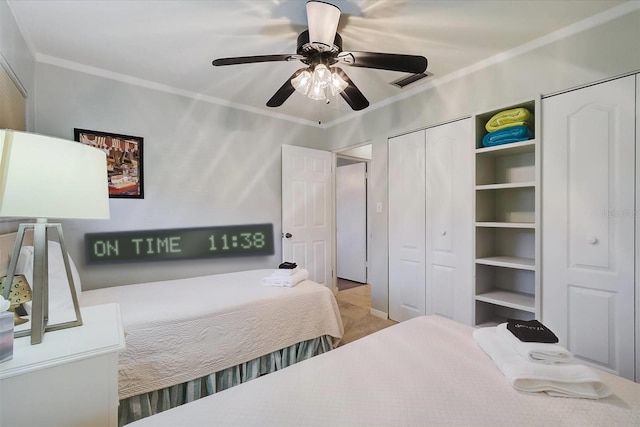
11:38
